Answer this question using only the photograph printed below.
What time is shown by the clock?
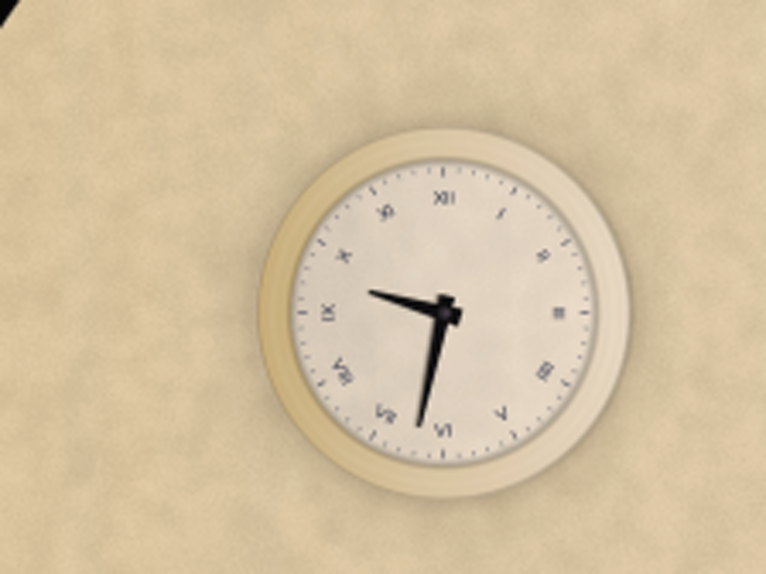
9:32
